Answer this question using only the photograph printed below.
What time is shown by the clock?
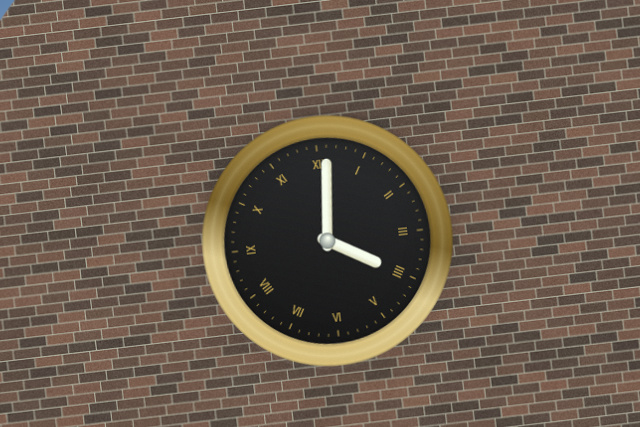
4:01
